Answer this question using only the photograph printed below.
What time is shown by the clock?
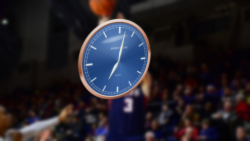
7:02
